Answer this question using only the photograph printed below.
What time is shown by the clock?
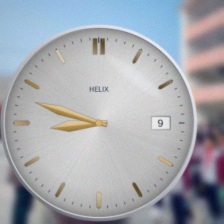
8:48
